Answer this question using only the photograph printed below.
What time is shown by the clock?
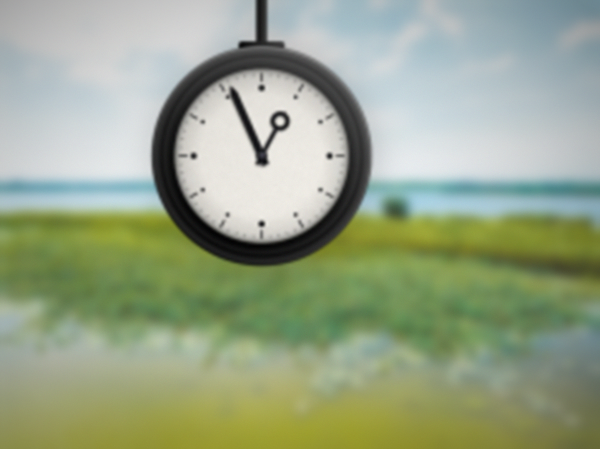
12:56
